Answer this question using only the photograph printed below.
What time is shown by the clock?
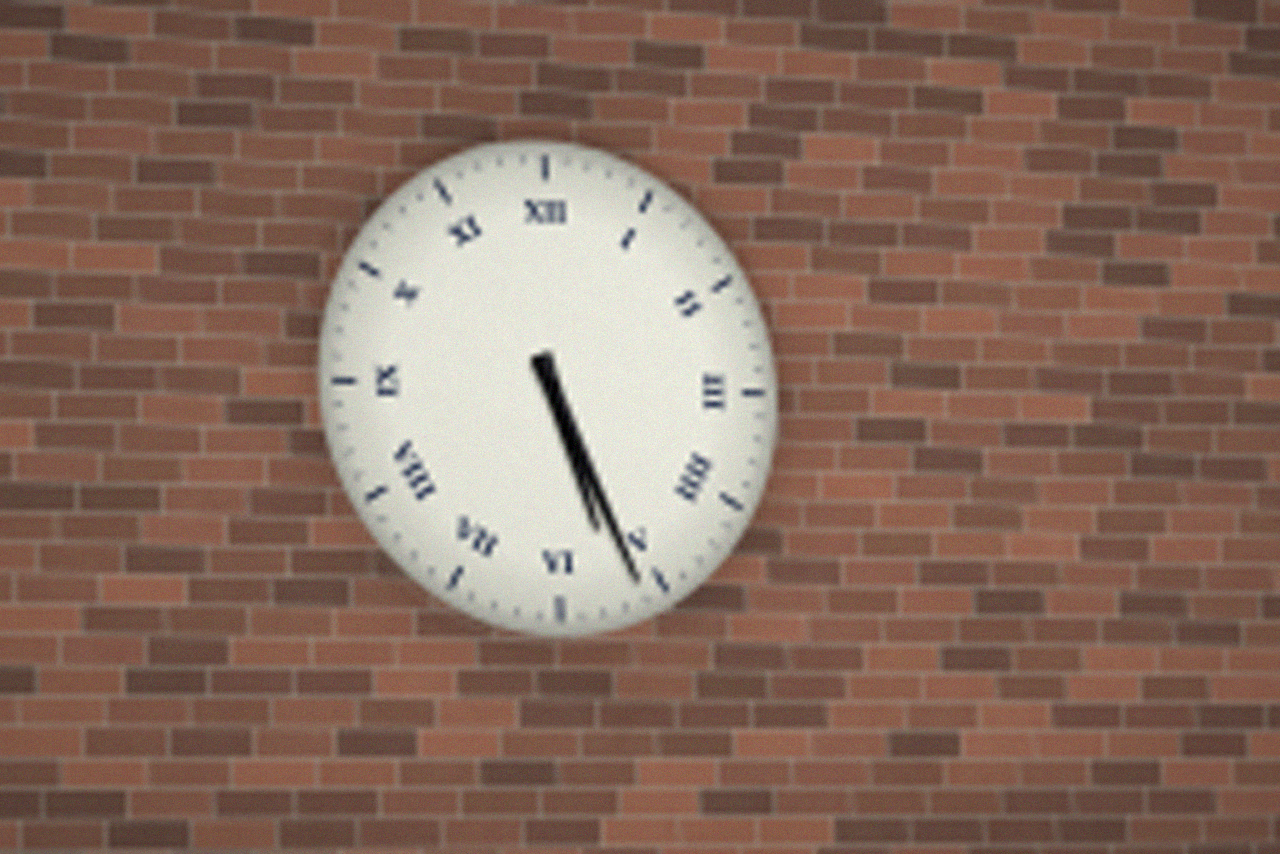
5:26
